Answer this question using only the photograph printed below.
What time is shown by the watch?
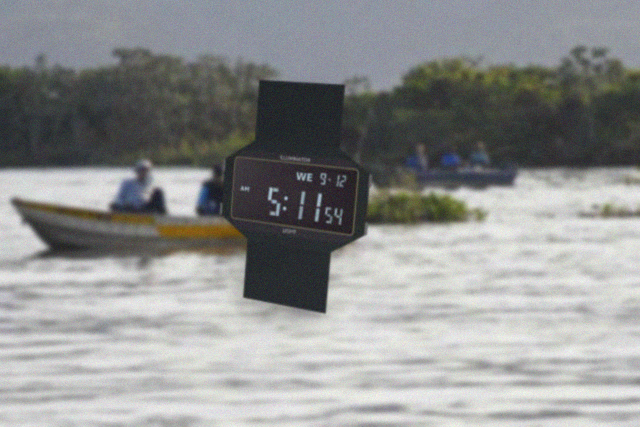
5:11:54
